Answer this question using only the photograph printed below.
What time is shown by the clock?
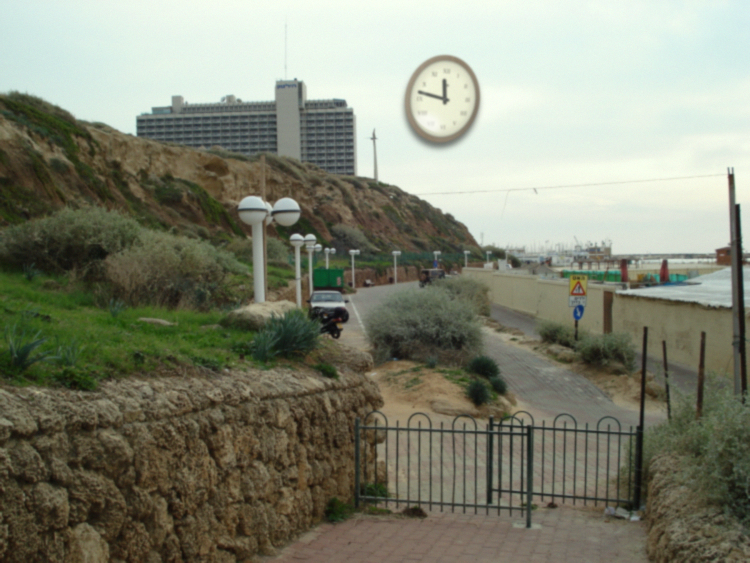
11:47
